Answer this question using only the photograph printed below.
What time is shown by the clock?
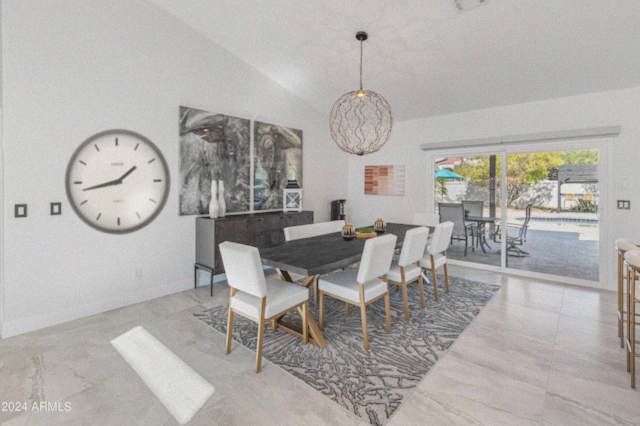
1:43
